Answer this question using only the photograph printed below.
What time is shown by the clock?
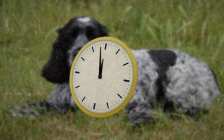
11:58
